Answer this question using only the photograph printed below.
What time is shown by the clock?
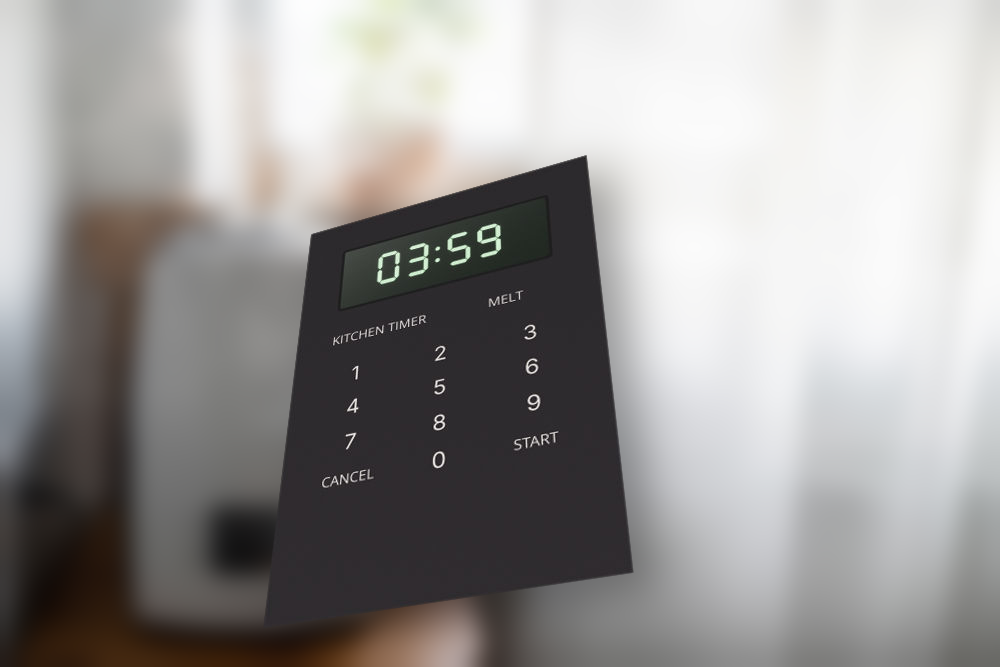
3:59
